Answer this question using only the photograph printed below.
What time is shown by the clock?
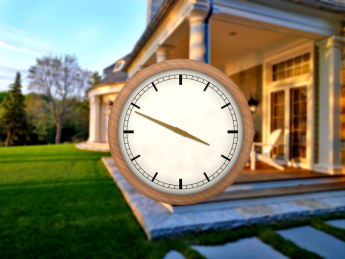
3:49
